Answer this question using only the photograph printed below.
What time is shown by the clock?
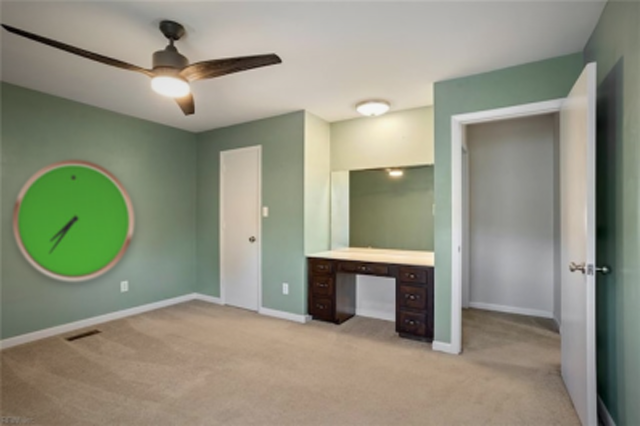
7:36
